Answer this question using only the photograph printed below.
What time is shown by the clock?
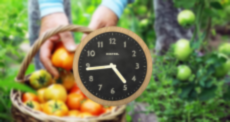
4:44
